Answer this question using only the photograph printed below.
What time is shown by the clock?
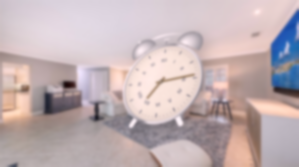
7:14
